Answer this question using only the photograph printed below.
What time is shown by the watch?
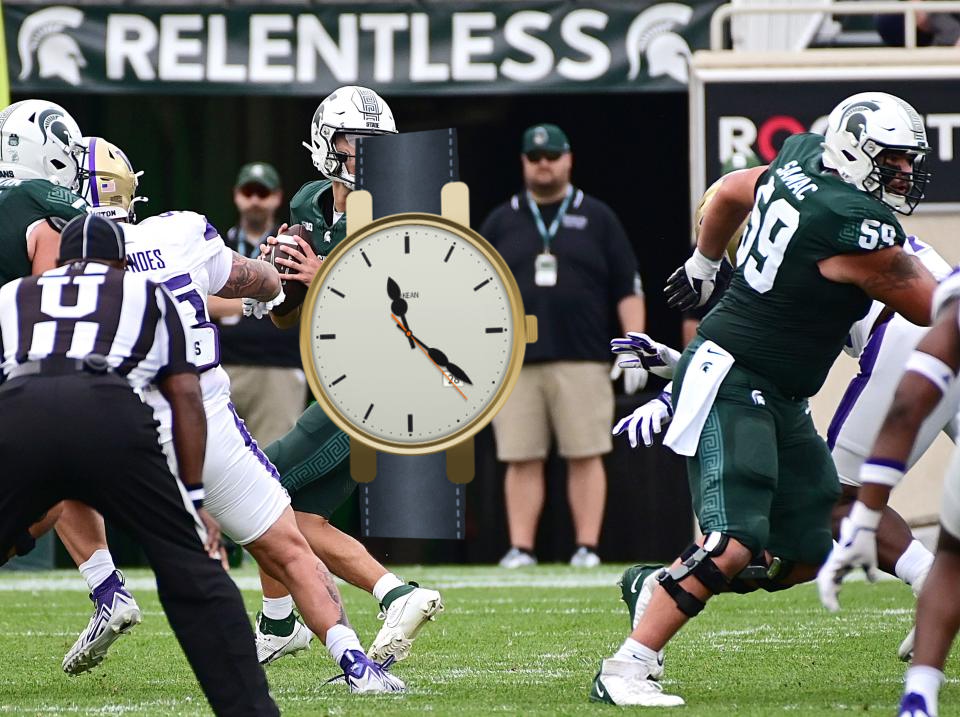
11:21:23
